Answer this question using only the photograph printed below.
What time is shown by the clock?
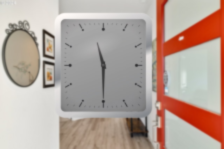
11:30
